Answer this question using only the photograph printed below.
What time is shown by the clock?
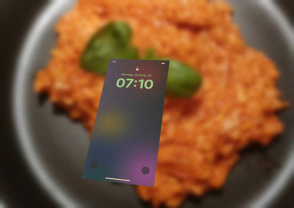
7:10
